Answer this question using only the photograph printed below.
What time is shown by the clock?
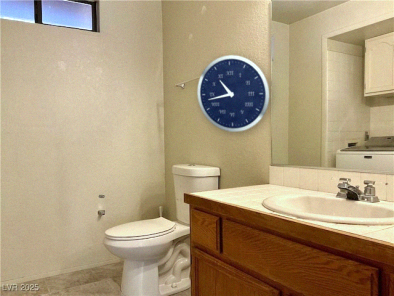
10:43
